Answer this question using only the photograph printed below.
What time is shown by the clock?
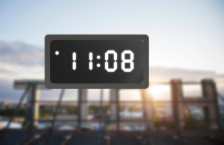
11:08
